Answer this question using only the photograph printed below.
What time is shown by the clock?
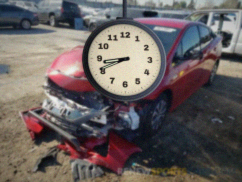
8:41
